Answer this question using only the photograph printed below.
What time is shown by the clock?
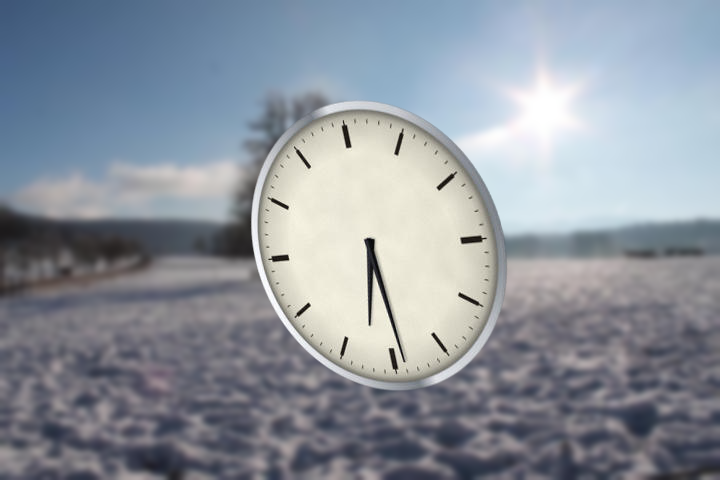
6:29
